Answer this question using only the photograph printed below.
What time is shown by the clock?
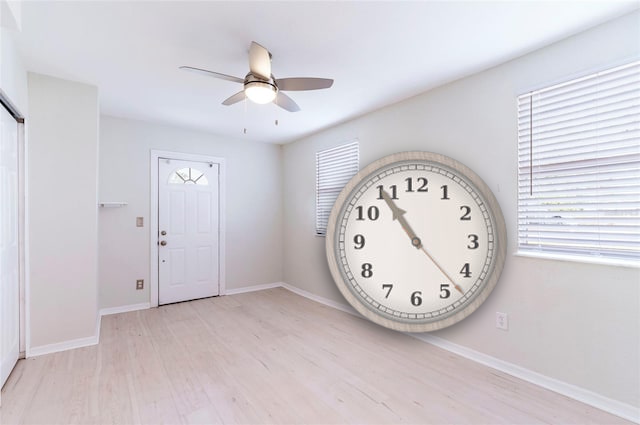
10:54:23
